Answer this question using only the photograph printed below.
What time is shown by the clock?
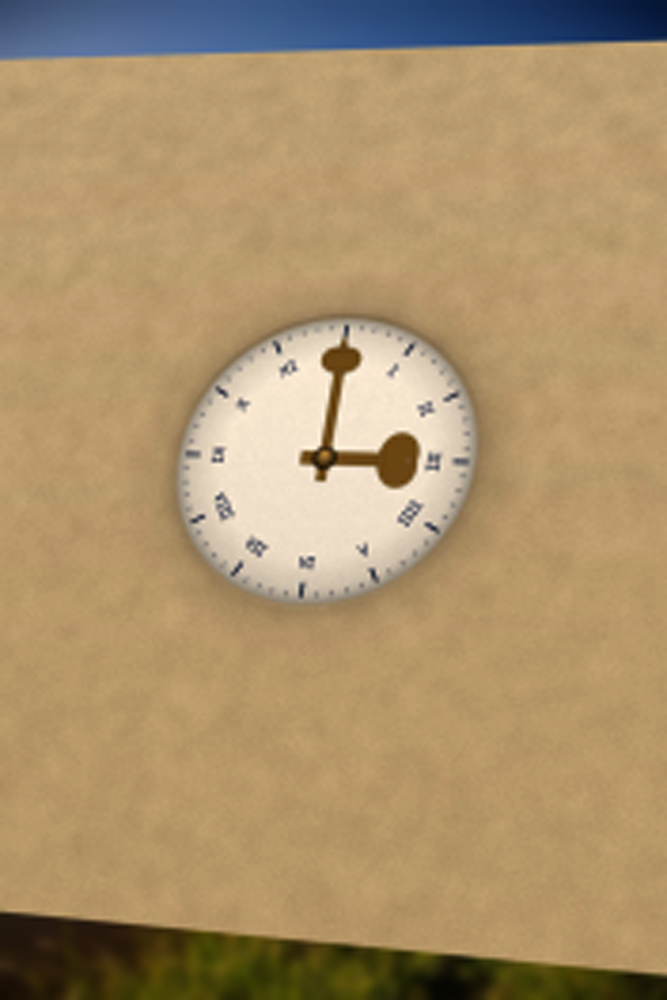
3:00
